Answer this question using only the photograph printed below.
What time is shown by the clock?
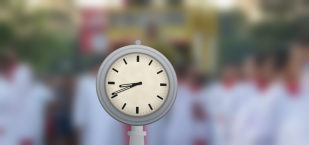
8:41
